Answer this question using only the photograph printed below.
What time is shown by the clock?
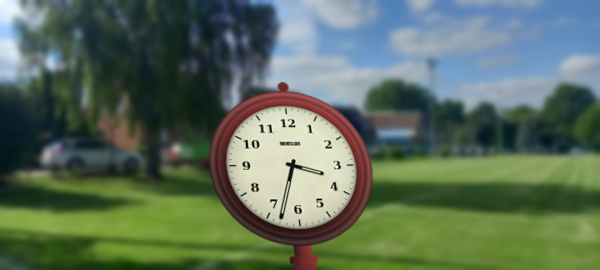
3:33
